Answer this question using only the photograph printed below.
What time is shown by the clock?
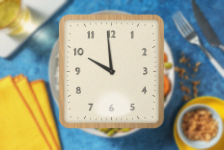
9:59
